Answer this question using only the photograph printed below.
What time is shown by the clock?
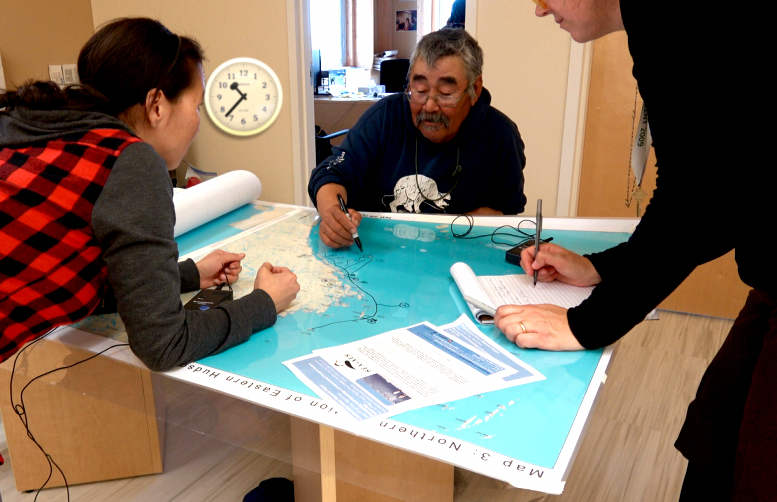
10:37
